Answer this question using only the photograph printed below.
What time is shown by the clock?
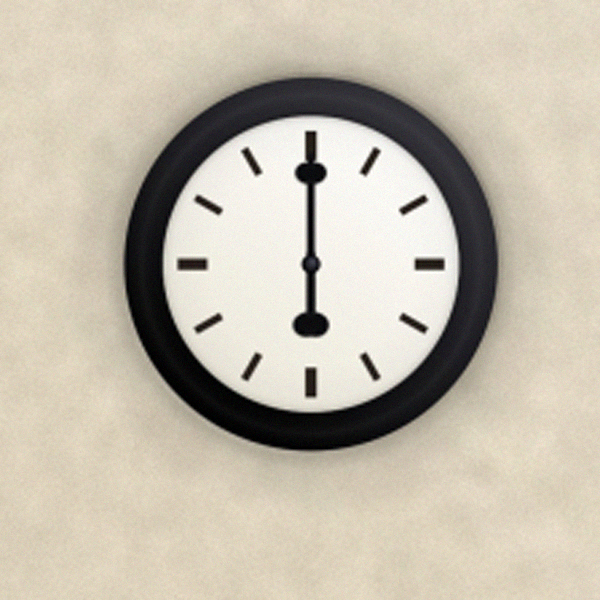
6:00
